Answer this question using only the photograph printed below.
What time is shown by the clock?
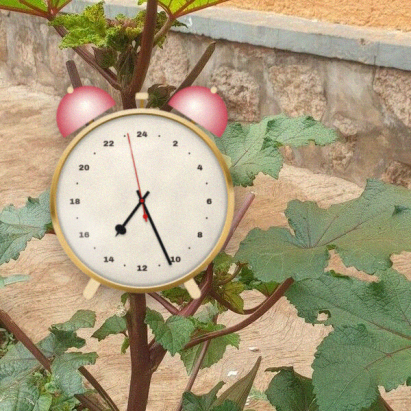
14:25:58
